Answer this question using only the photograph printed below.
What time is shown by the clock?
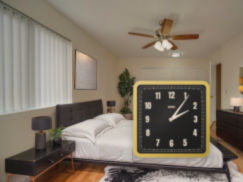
2:06
